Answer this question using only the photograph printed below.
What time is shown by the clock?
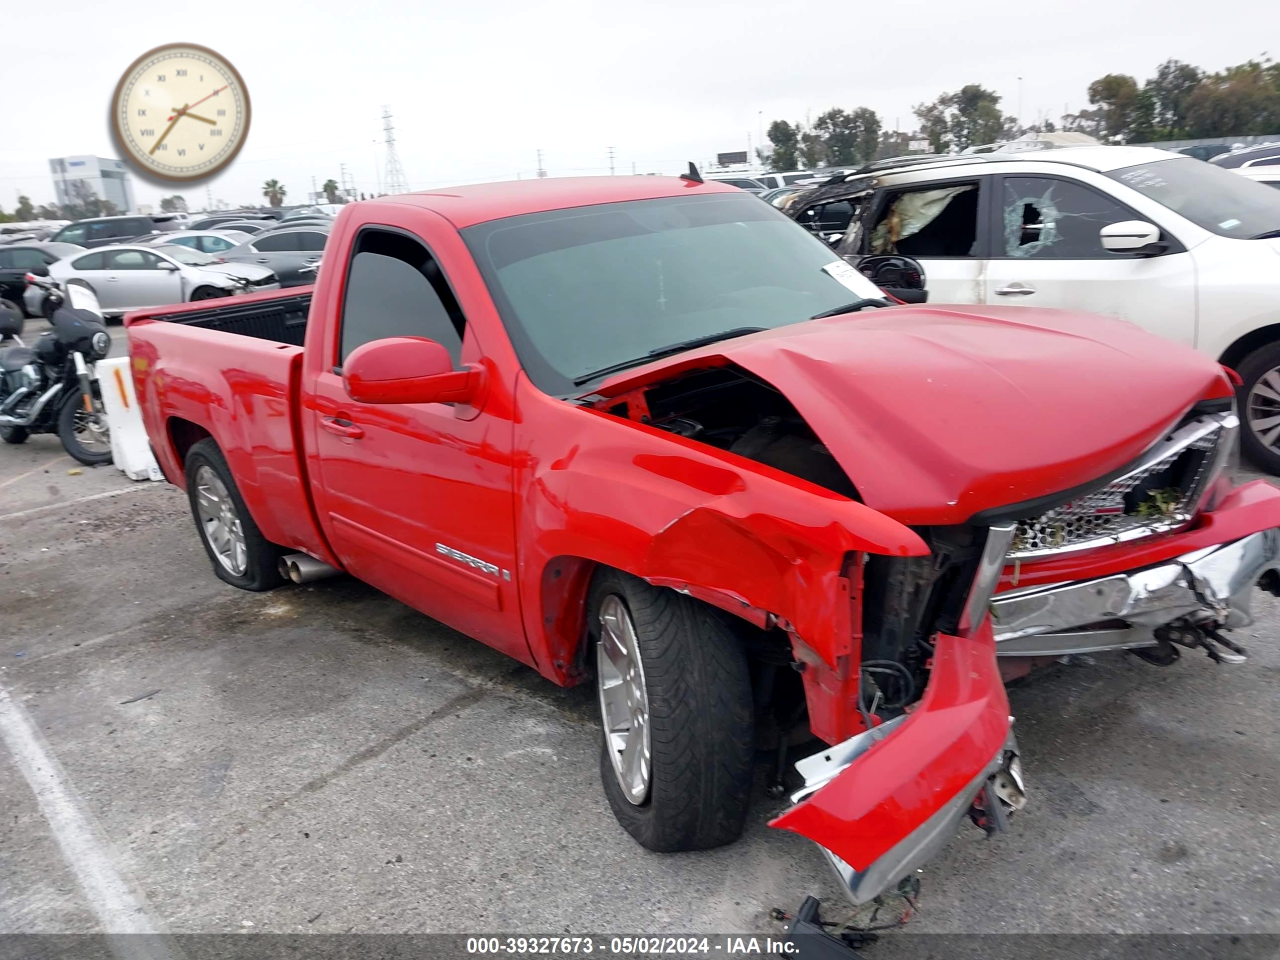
3:36:10
